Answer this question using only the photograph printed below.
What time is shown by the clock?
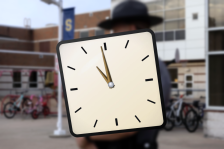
10:59
